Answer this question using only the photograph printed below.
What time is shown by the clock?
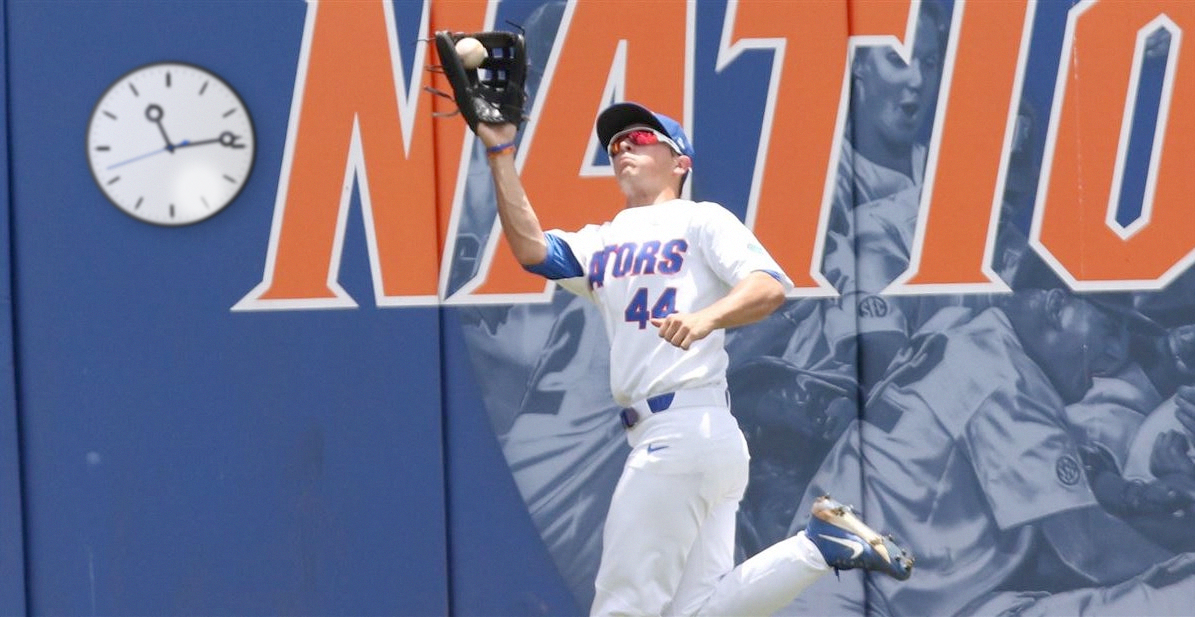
11:13:42
